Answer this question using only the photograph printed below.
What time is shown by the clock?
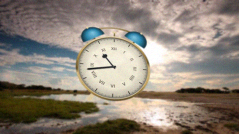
10:43
